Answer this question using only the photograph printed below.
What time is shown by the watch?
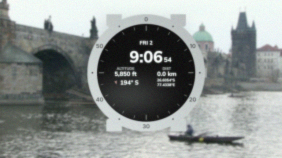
9:06
